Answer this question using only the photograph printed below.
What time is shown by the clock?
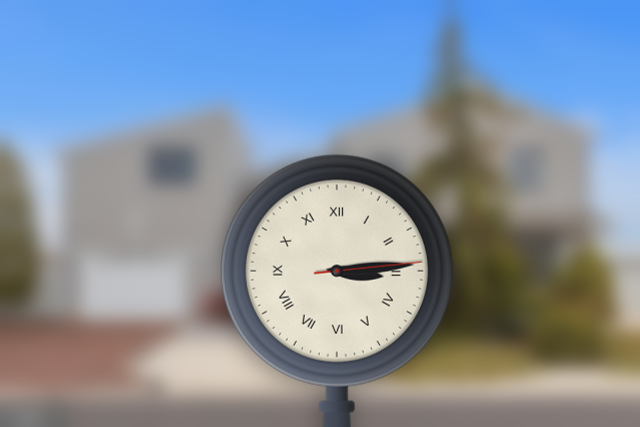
3:14:14
